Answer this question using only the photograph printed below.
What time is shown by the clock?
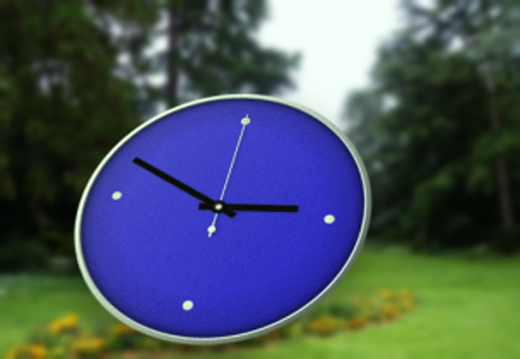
2:49:00
